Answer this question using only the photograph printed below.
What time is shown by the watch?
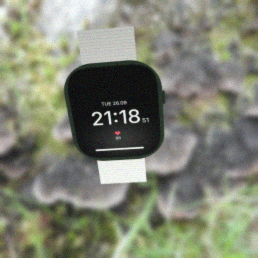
21:18
